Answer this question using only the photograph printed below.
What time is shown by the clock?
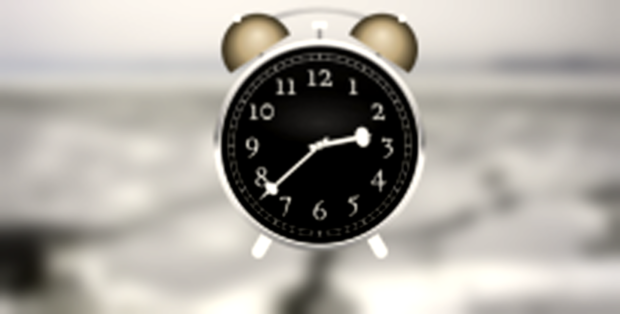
2:38
